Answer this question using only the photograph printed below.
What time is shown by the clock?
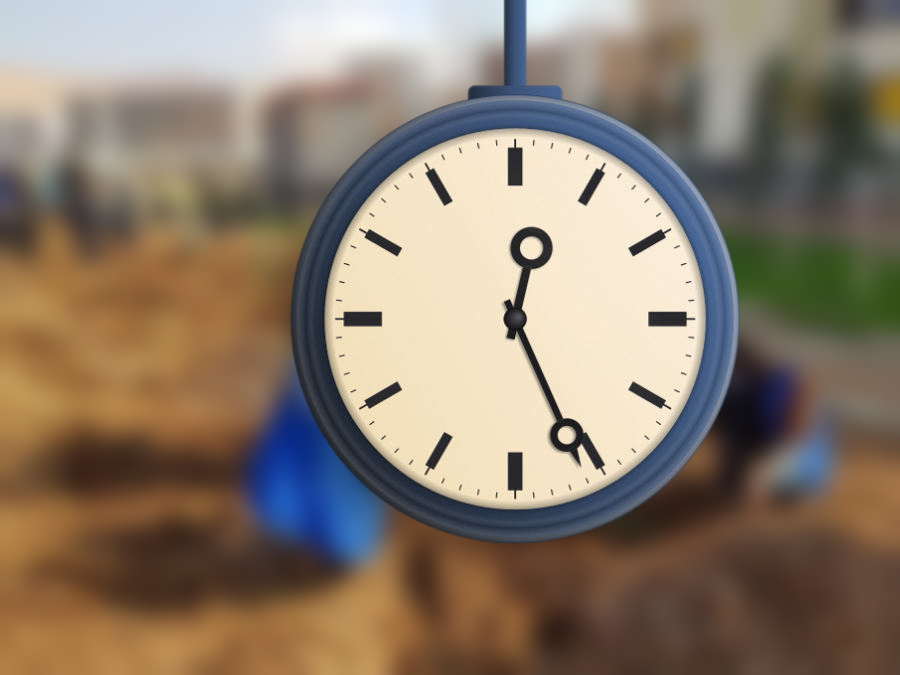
12:26
